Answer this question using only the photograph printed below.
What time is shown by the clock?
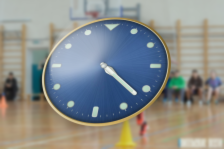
4:22
